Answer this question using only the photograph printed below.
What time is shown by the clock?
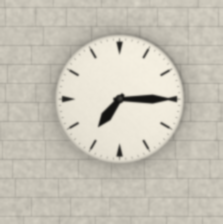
7:15
